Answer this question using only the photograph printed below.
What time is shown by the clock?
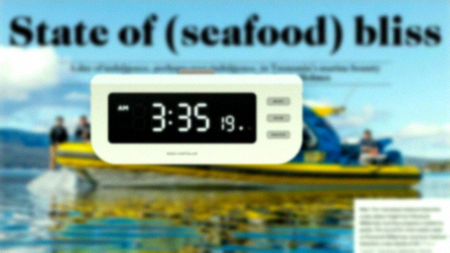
3:35:19
